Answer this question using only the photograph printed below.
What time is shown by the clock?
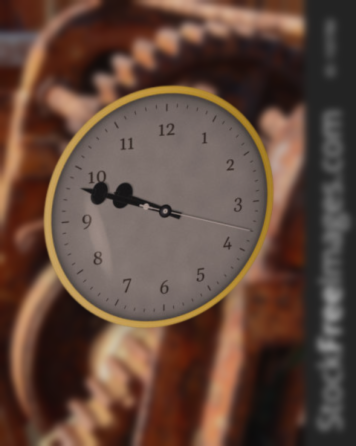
9:48:18
